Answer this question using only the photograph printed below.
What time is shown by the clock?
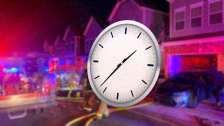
1:37
